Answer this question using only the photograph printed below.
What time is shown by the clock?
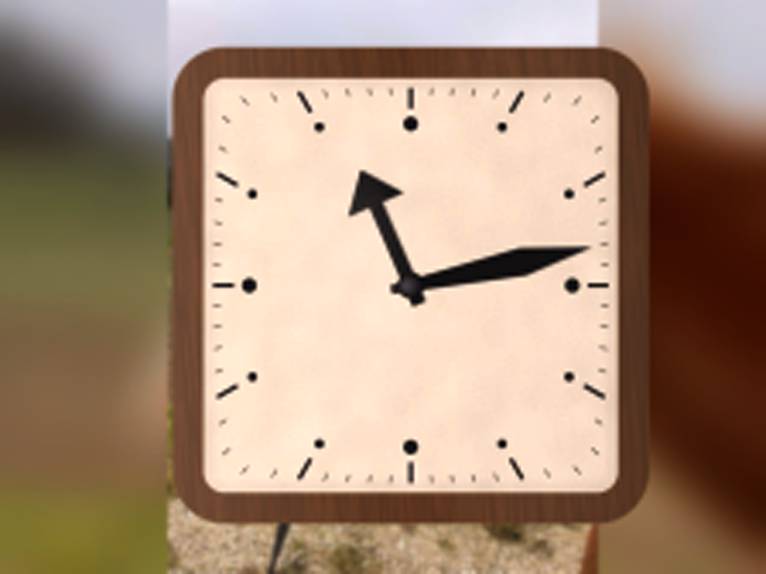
11:13
